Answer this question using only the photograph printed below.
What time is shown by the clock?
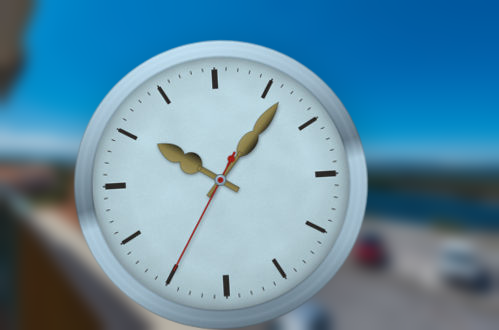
10:06:35
